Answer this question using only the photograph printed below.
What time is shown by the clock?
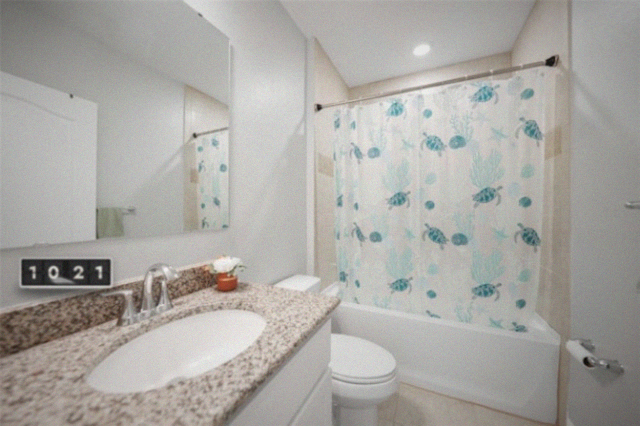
10:21
